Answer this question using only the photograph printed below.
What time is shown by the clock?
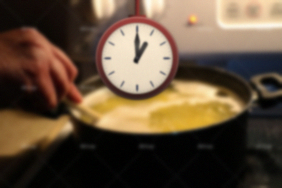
1:00
